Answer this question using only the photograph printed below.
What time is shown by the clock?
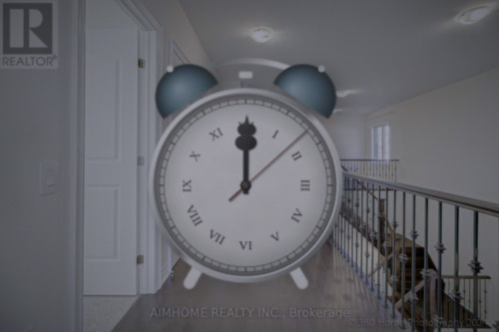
12:00:08
